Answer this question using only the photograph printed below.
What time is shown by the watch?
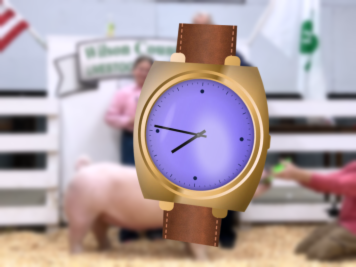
7:46
